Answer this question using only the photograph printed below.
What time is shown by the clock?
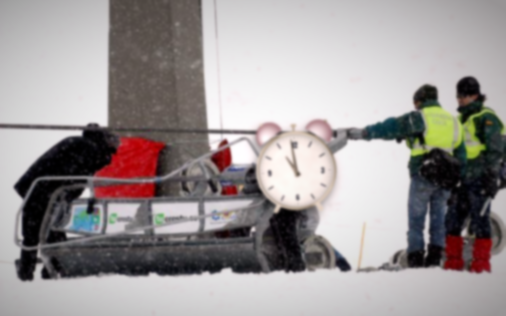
10:59
